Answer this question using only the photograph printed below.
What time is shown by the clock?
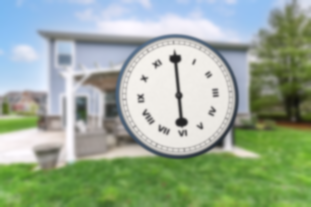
6:00
